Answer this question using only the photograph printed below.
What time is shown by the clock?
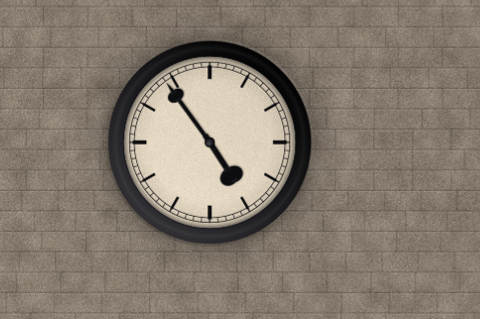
4:54
